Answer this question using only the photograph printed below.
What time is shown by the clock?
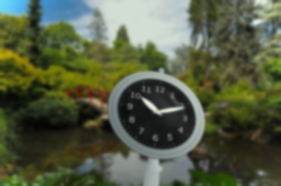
10:11
